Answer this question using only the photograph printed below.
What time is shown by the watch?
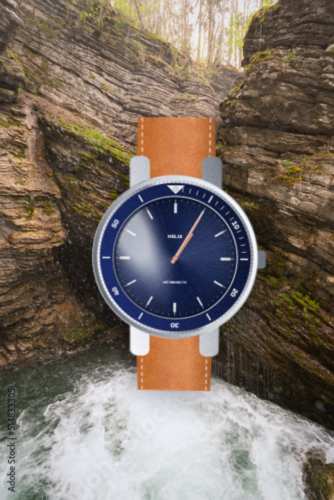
1:05
